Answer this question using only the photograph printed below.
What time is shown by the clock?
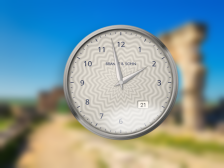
1:58
